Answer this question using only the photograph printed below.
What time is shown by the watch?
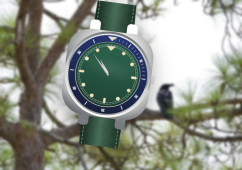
10:53
